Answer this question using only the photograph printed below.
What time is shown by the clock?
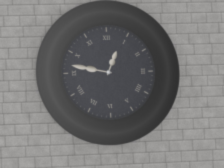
12:47
